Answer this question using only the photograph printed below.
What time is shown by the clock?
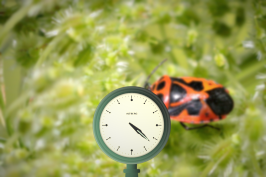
4:22
